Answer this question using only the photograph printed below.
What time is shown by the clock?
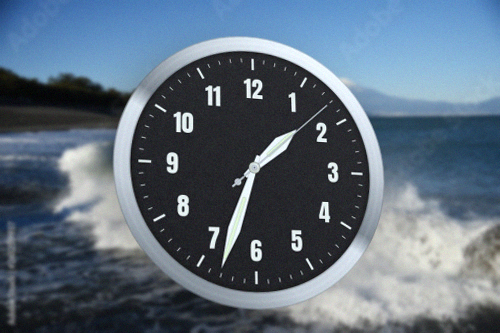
1:33:08
